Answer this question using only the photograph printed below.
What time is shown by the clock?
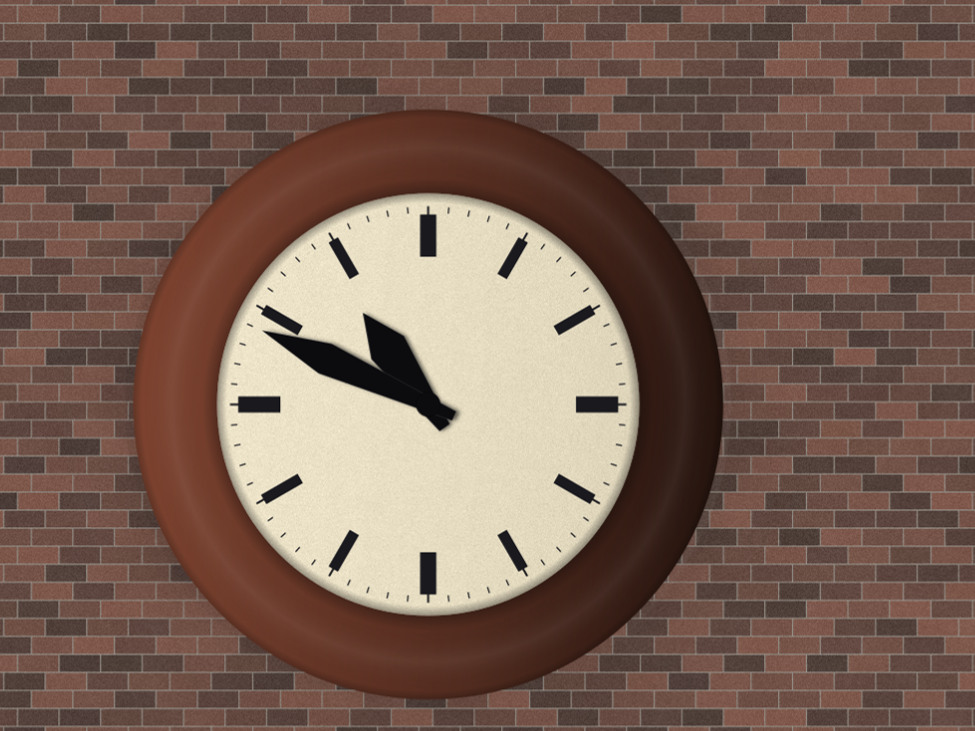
10:49
